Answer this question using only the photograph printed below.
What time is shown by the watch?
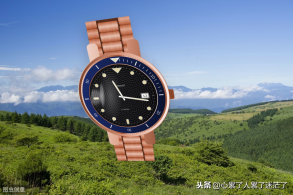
11:17
